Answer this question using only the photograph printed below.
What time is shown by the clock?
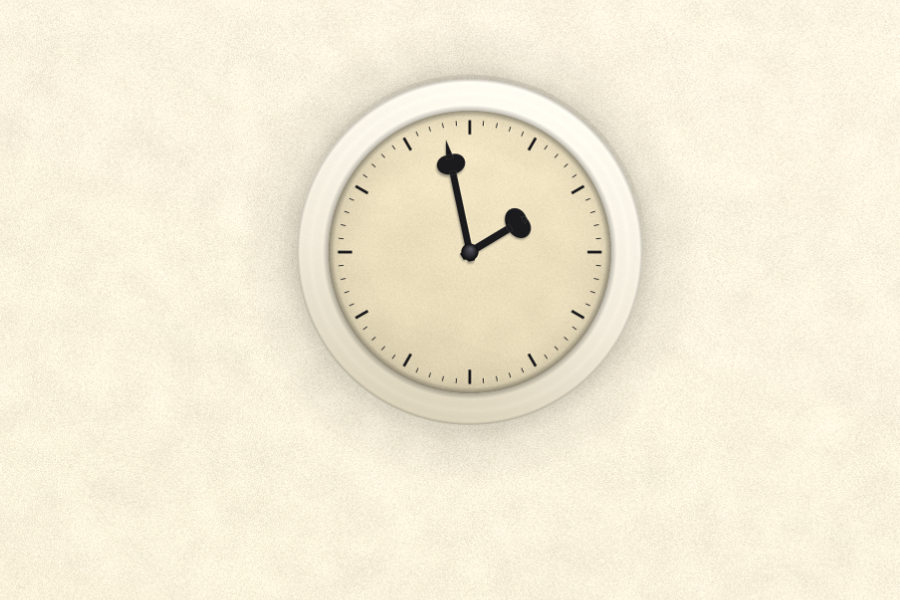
1:58
